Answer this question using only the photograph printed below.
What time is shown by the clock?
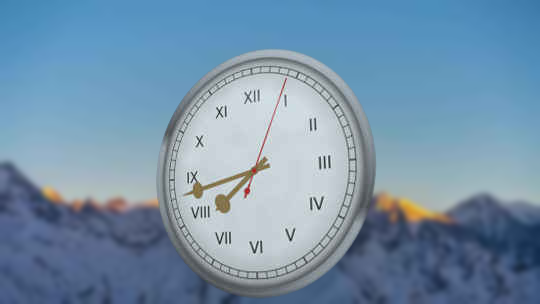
7:43:04
